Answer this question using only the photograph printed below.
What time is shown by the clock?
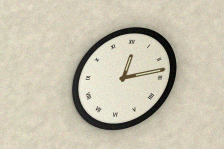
12:13
